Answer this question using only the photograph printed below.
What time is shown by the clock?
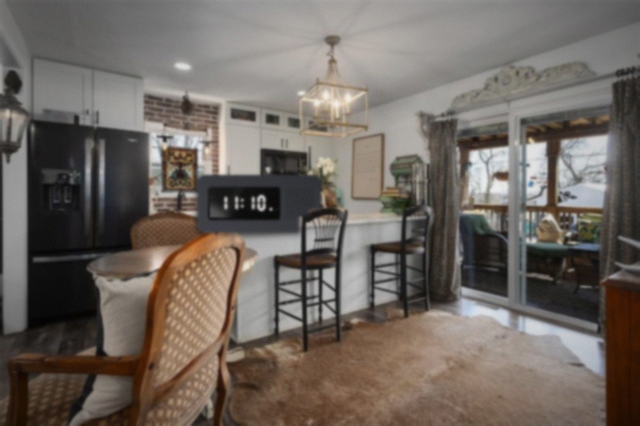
11:10
